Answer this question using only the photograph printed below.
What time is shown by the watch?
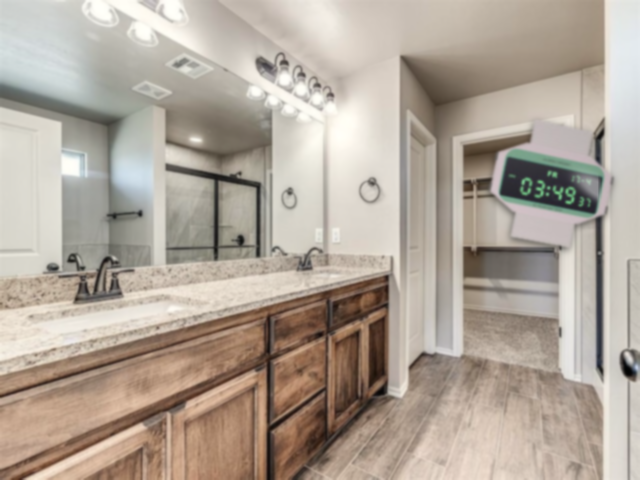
3:49
